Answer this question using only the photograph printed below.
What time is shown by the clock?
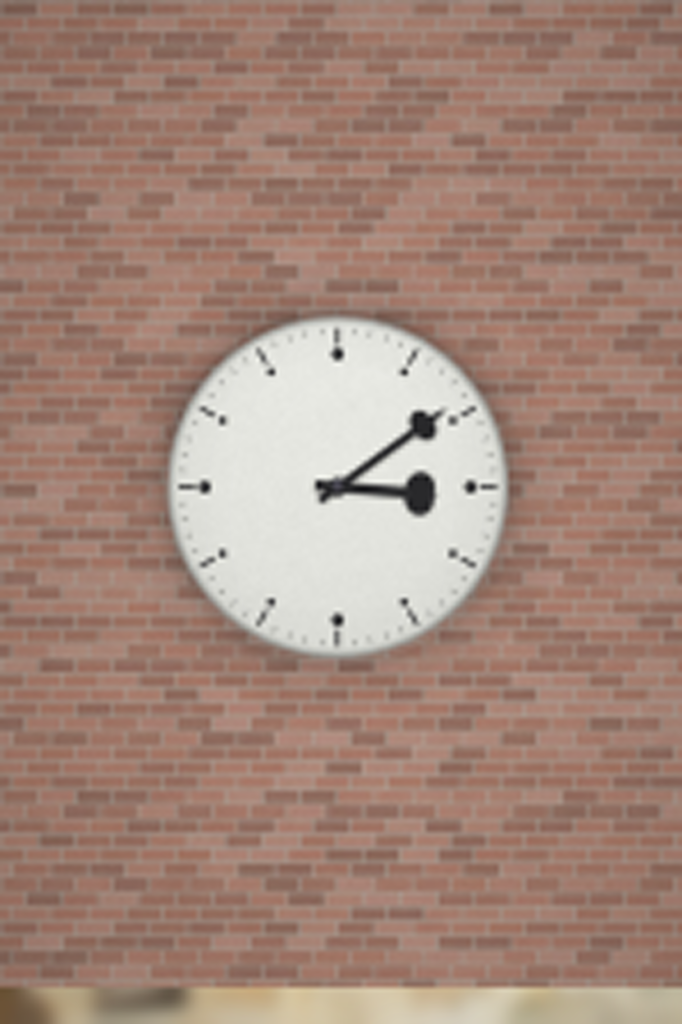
3:09
